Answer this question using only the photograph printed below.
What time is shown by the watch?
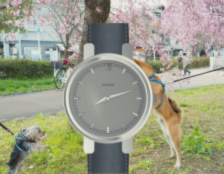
8:12
